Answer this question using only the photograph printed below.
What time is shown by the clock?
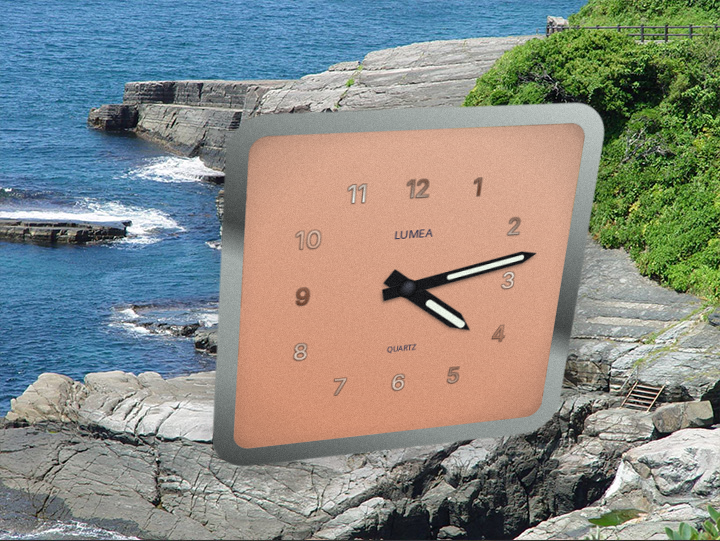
4:13
